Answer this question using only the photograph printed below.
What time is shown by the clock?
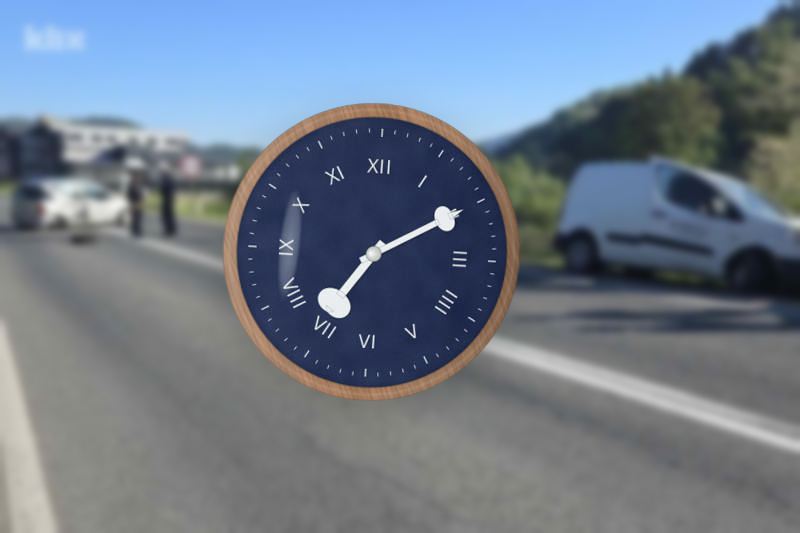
7:10
